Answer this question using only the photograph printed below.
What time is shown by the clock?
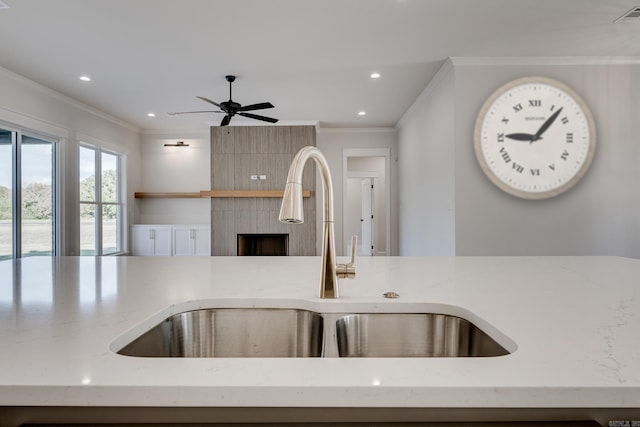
9:07
